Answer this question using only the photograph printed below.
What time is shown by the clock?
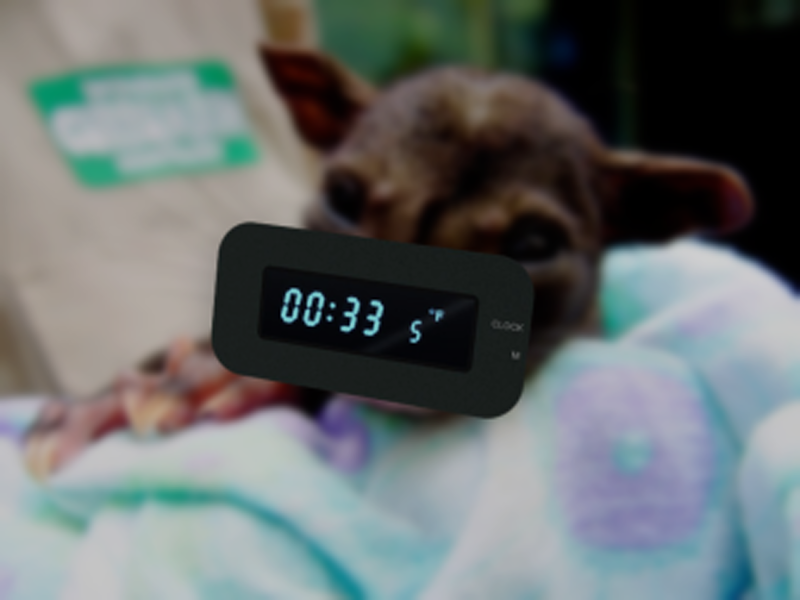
0:33
